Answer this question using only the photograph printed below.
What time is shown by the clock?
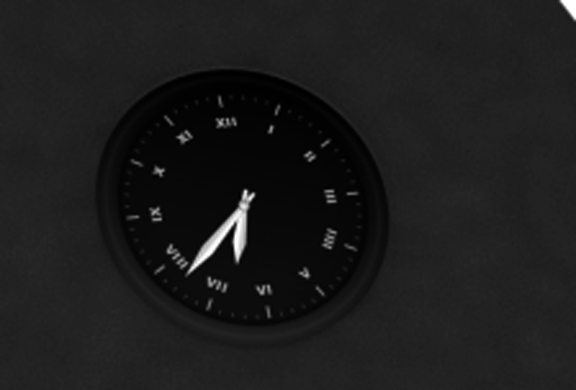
6:38
